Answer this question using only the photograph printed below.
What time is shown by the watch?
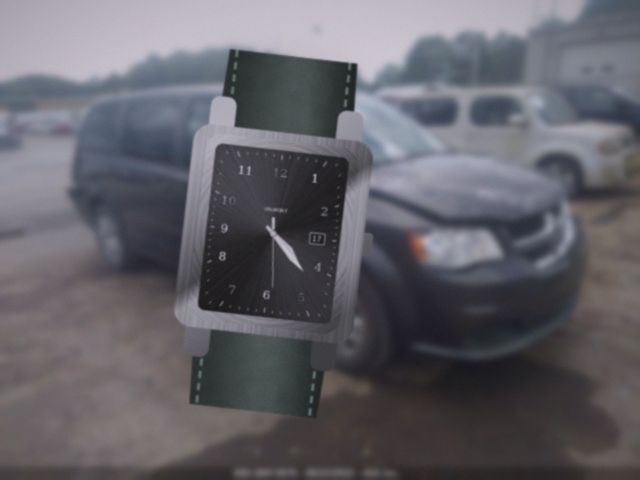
4:22:29
